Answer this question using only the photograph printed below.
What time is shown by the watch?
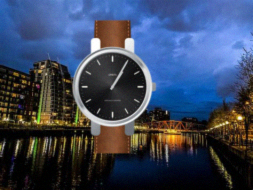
1:05
